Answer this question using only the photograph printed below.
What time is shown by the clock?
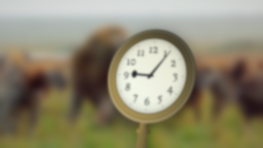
9:06
